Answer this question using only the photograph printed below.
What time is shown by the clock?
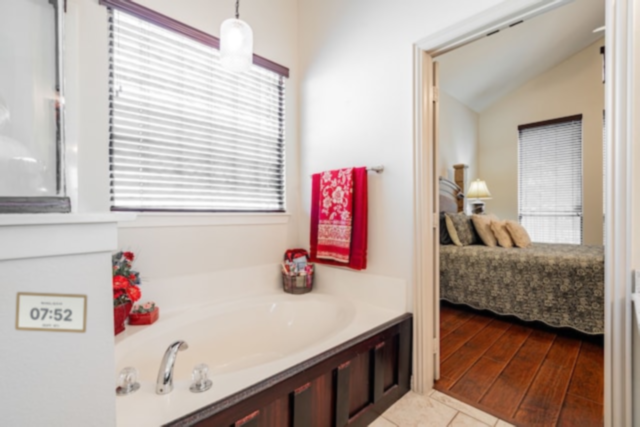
7:52
